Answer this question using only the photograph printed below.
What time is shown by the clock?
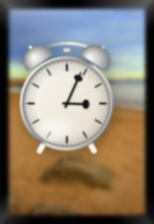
3:04
